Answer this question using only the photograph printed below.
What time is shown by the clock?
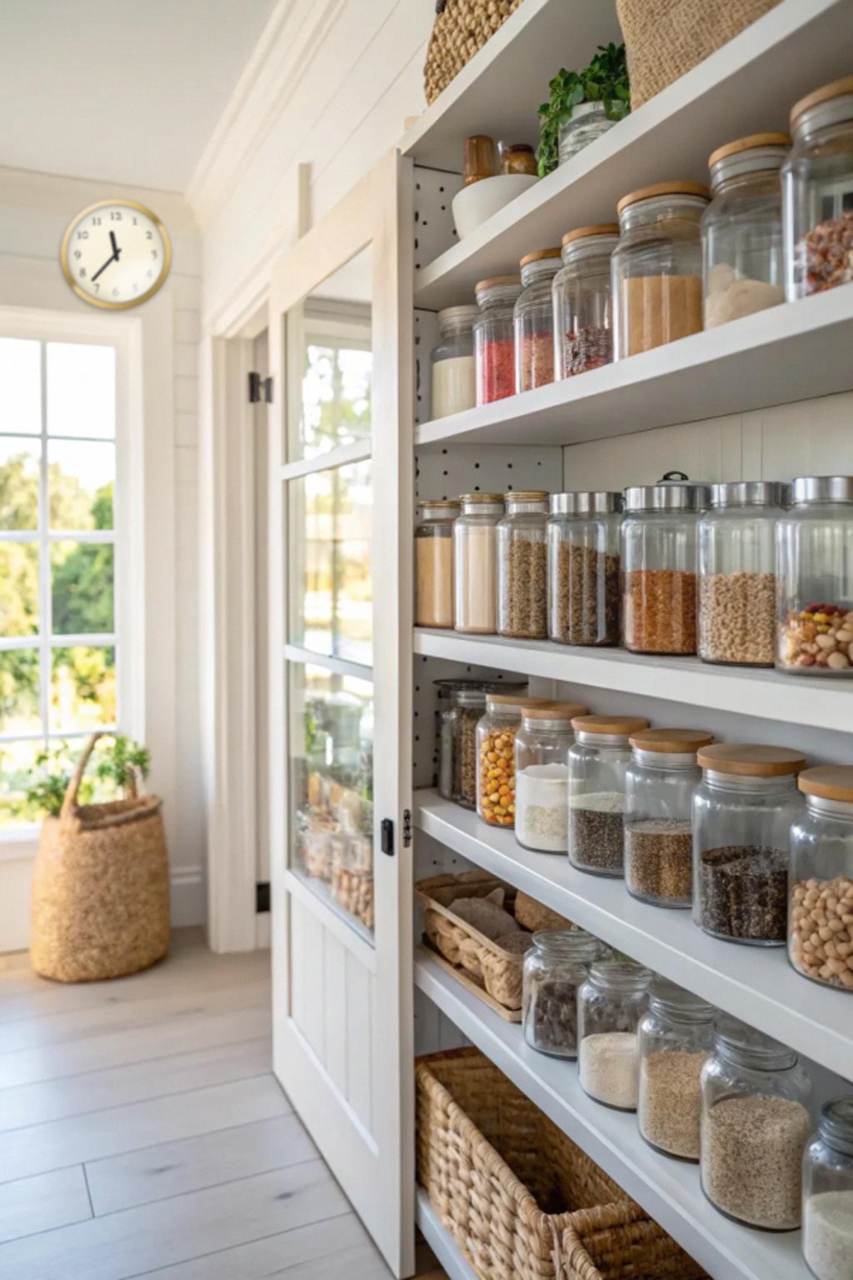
11:37
